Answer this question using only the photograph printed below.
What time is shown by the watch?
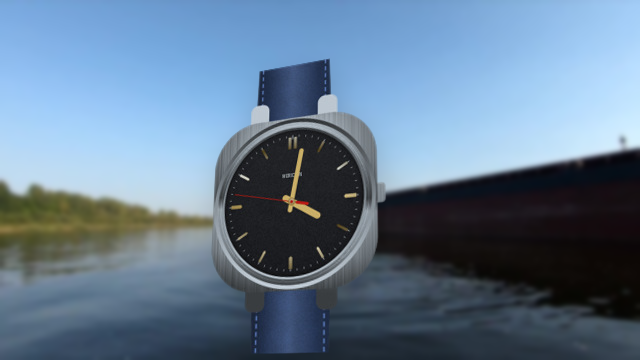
4:01:47
